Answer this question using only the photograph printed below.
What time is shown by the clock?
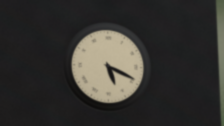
5:19
